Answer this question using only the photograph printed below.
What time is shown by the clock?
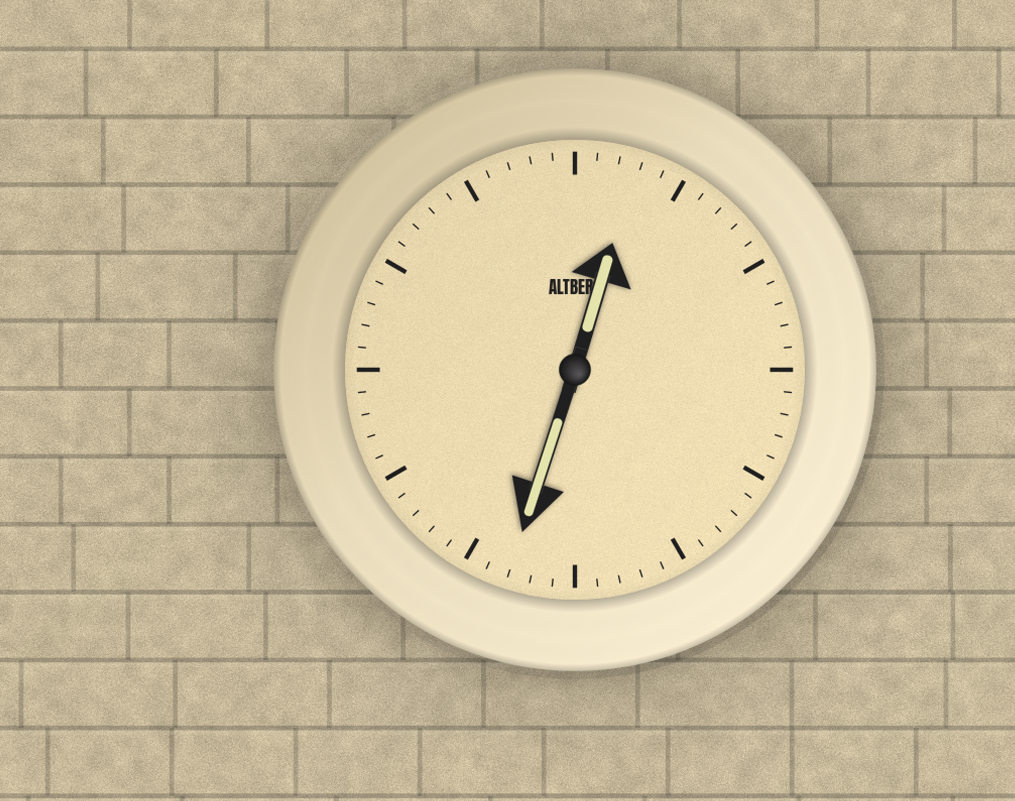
12:33
